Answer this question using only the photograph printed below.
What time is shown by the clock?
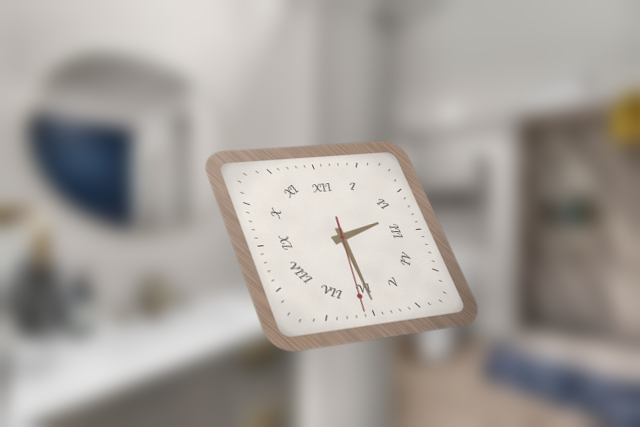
2:29:31
